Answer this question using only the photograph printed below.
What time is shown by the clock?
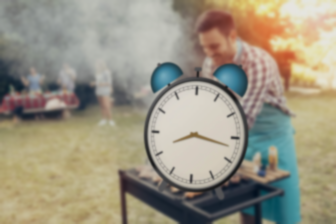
8:17
